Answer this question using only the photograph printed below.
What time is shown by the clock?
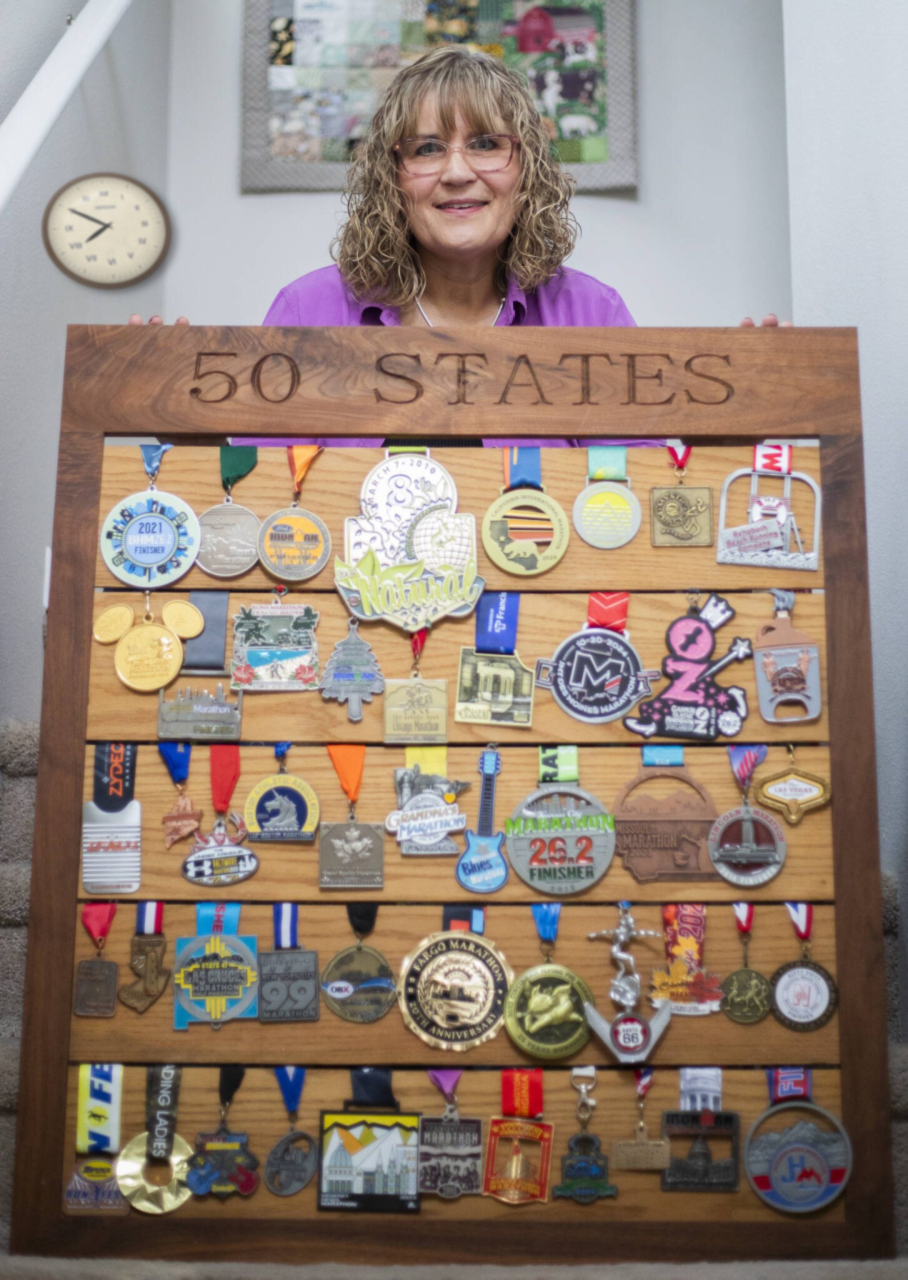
7:50
